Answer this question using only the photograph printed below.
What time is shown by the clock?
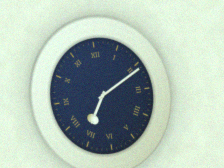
7:11
